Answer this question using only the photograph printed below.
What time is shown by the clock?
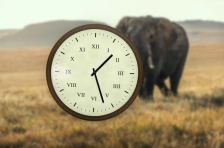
1:27
